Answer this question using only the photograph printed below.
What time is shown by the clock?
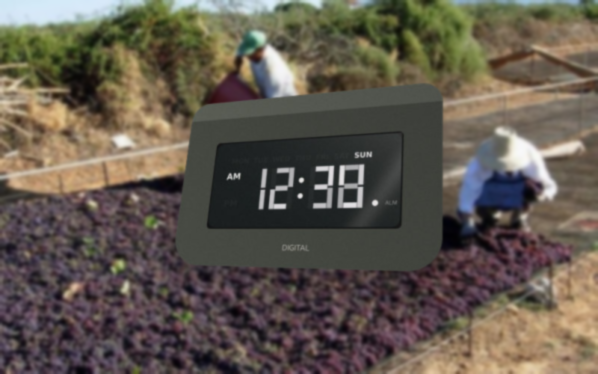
12:38
